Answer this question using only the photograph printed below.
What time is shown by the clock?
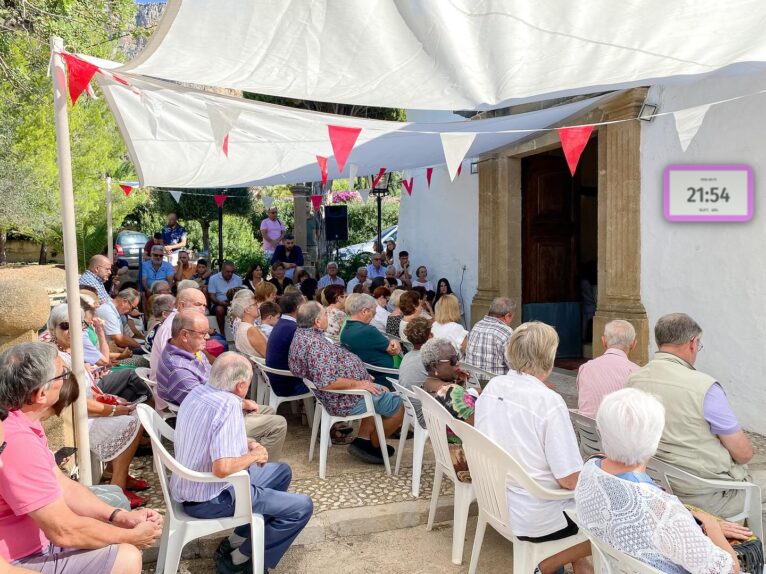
21:54
